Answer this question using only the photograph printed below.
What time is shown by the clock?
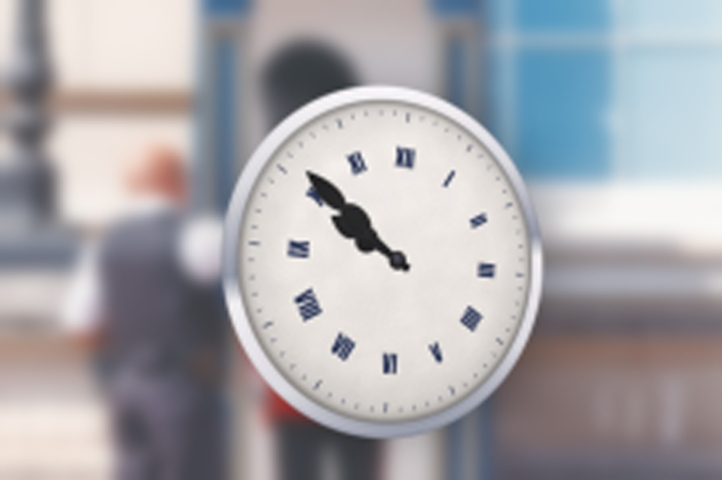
9:51
